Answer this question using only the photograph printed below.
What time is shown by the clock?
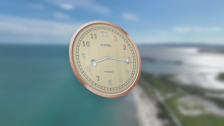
8:16
